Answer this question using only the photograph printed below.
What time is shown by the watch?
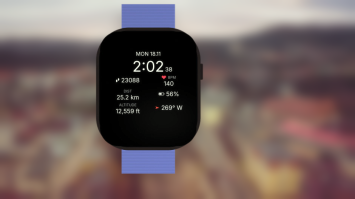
2:02
